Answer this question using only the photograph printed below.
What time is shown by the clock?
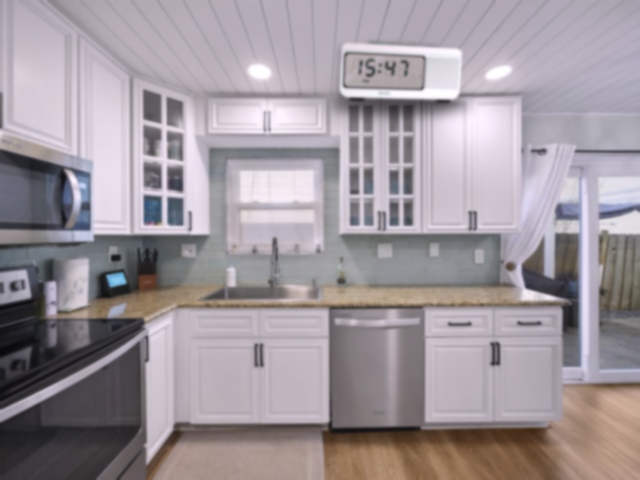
15:47
